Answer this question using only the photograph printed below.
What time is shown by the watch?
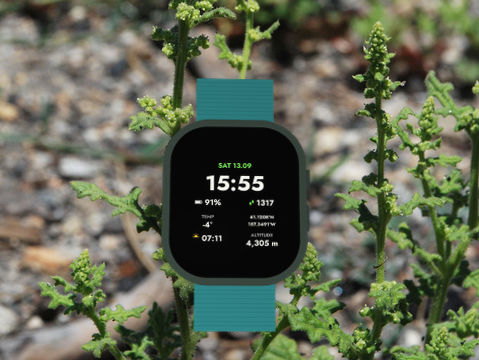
15:55
